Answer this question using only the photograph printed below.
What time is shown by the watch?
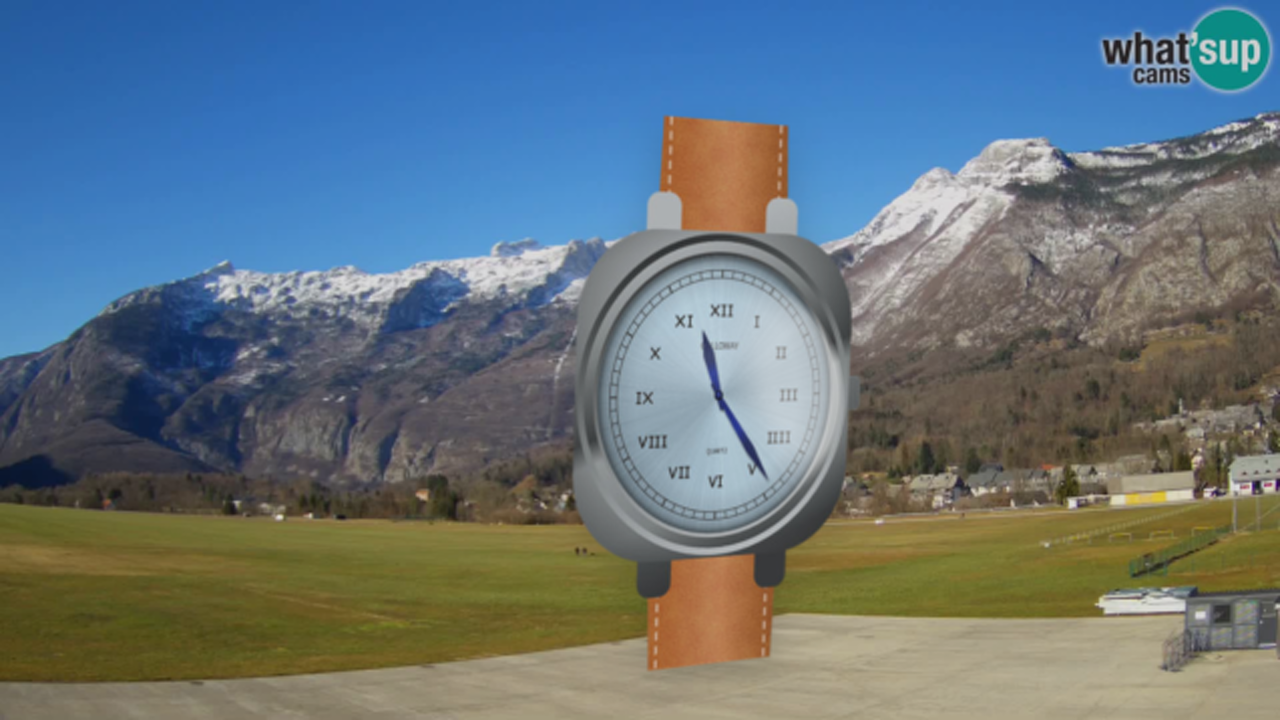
11:24
